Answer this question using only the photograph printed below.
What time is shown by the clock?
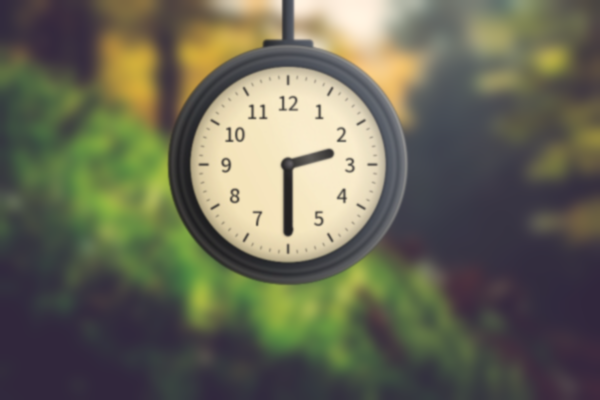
2:30
